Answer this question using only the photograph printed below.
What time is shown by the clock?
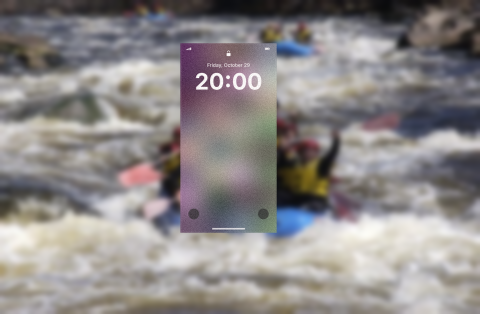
20:00
